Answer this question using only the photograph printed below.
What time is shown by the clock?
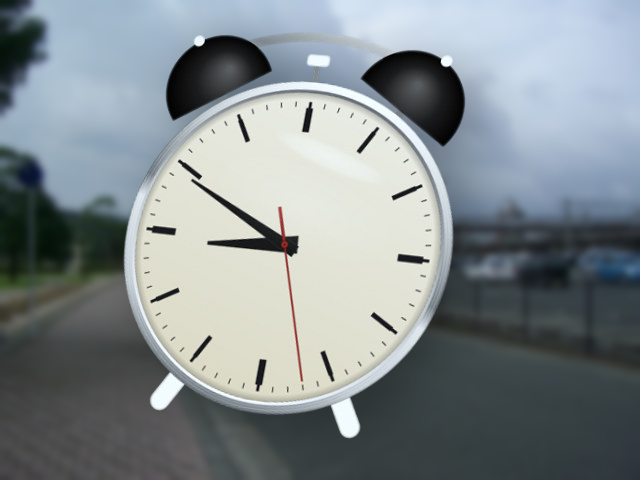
8:49:27
